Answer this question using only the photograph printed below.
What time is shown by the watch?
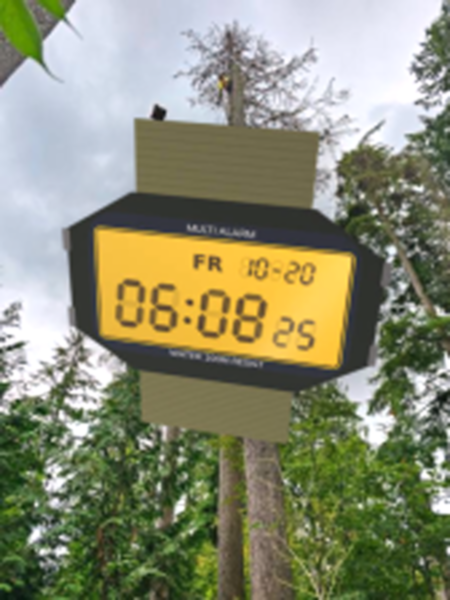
6:08:25
